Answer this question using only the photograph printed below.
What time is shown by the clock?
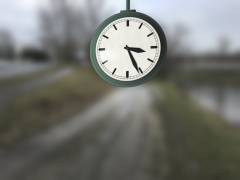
3:26
